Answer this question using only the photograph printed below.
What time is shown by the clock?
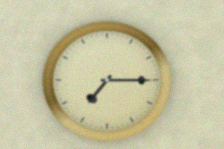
7:15
